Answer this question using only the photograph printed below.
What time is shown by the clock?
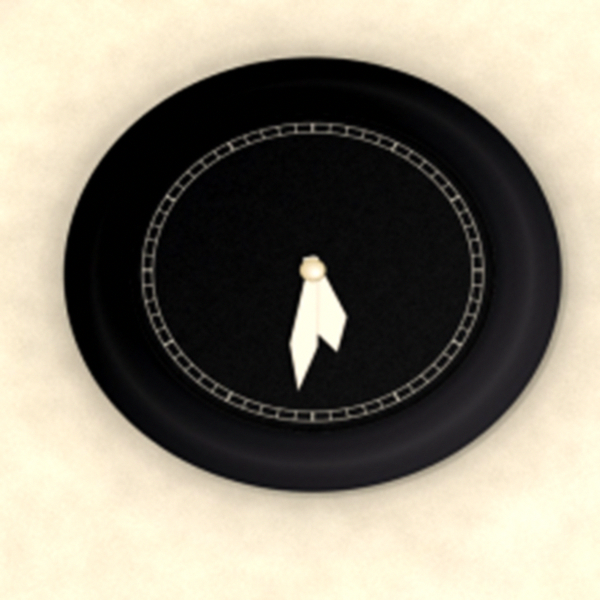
5:31
